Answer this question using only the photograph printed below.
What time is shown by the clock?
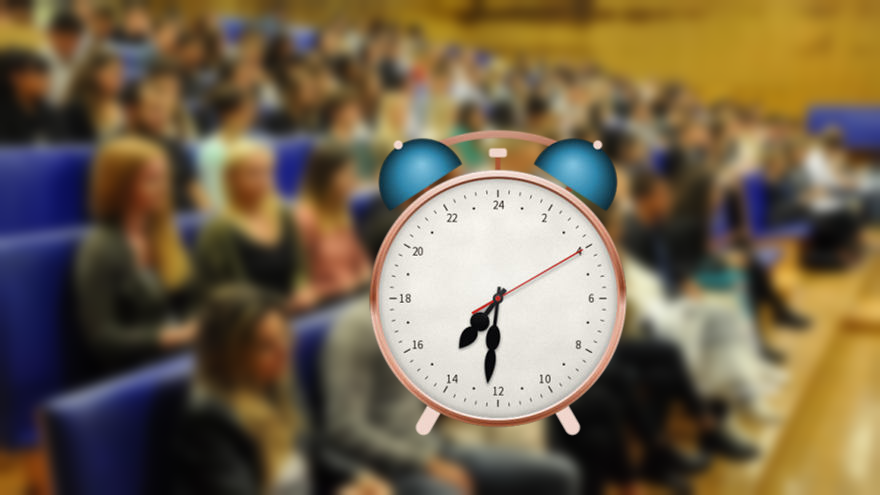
14:31:10
